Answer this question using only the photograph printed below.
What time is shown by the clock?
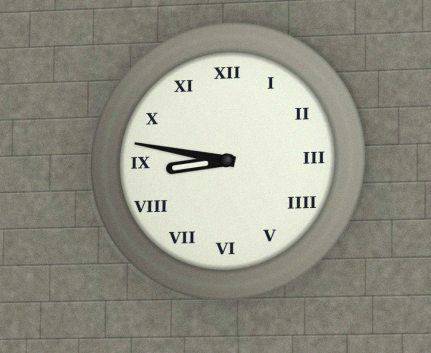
8:47
